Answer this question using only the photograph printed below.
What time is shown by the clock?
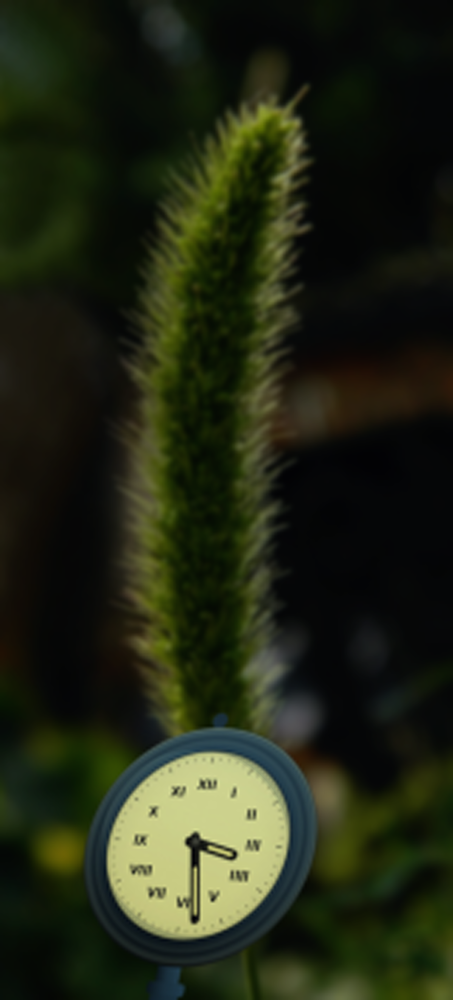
3:28
